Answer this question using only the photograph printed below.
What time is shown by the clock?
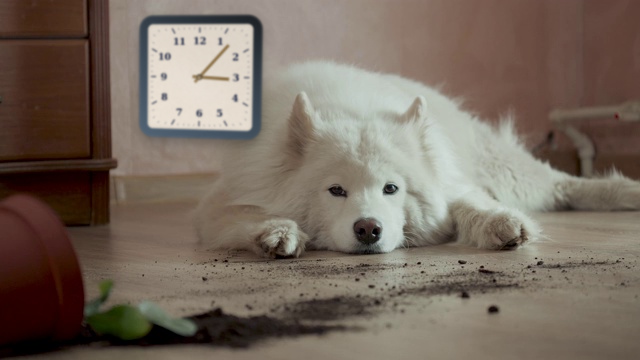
3:07
